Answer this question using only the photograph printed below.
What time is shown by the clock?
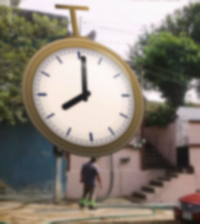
8:01
